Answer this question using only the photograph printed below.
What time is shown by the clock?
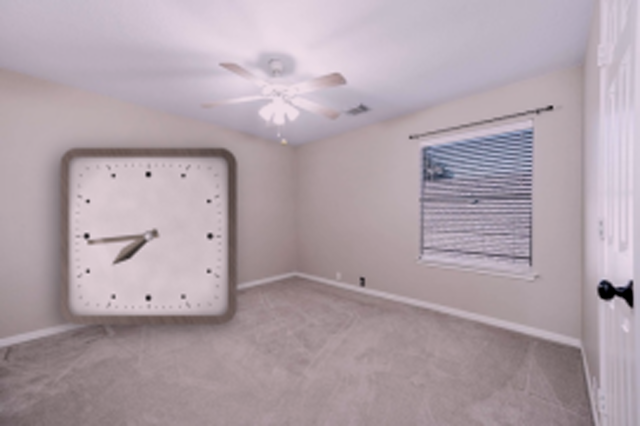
7:44
